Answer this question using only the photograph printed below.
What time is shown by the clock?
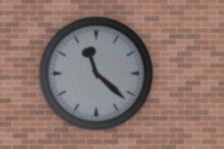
11:22
